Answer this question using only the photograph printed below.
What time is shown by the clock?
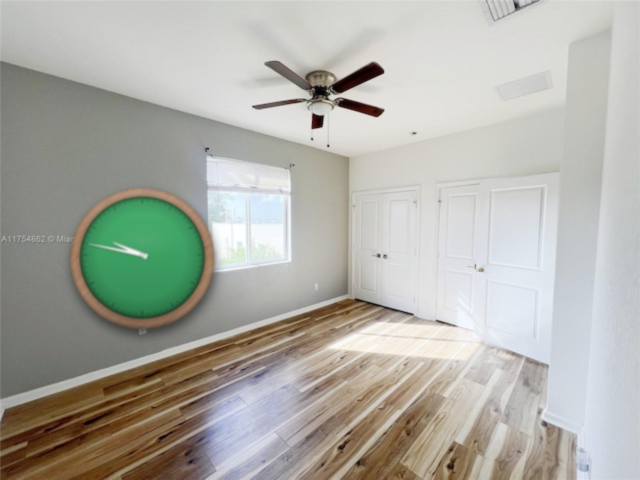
9:47
